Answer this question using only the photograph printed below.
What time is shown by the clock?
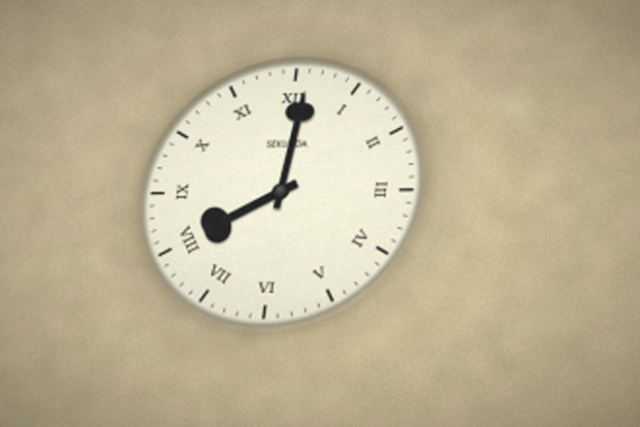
8:01
